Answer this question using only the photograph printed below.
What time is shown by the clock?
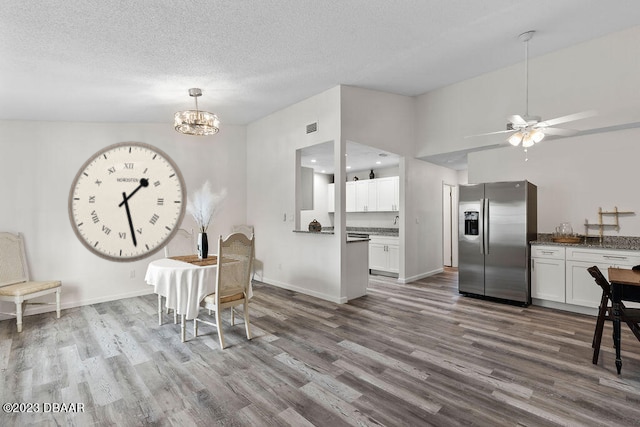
1:27
